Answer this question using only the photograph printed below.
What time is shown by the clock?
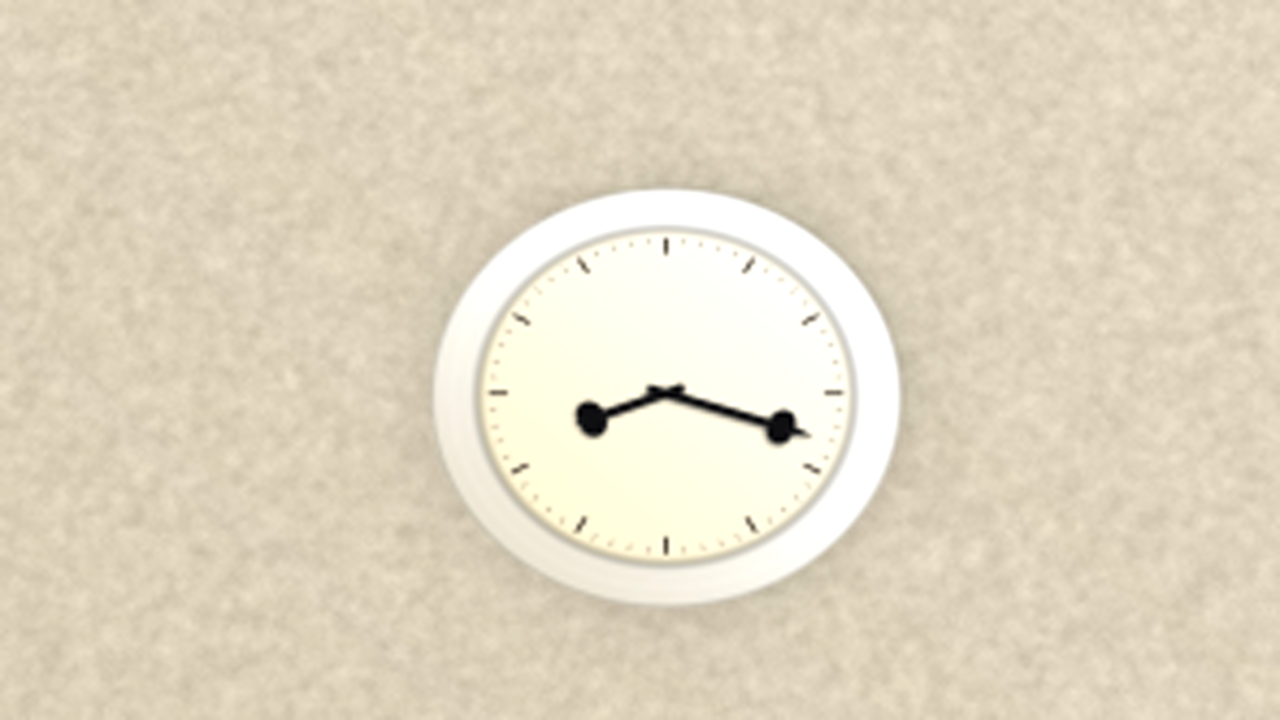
8:18
